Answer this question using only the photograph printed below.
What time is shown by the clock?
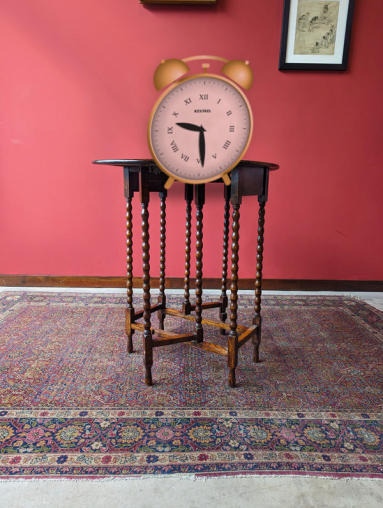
9:29
